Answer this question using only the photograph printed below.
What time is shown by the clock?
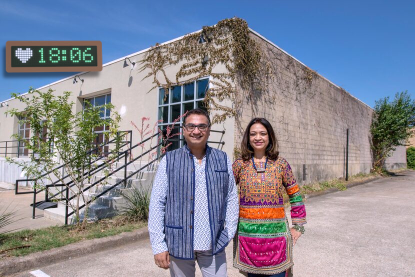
18:06
